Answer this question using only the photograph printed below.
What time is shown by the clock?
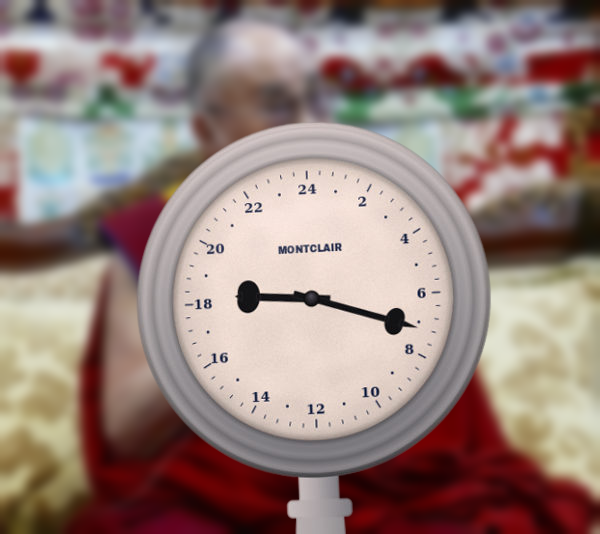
18:18
